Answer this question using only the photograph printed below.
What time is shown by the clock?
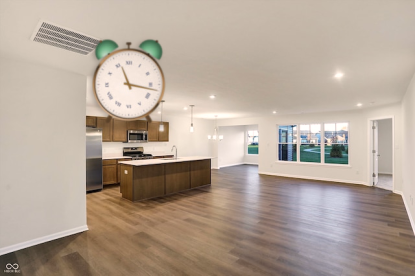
11:17
